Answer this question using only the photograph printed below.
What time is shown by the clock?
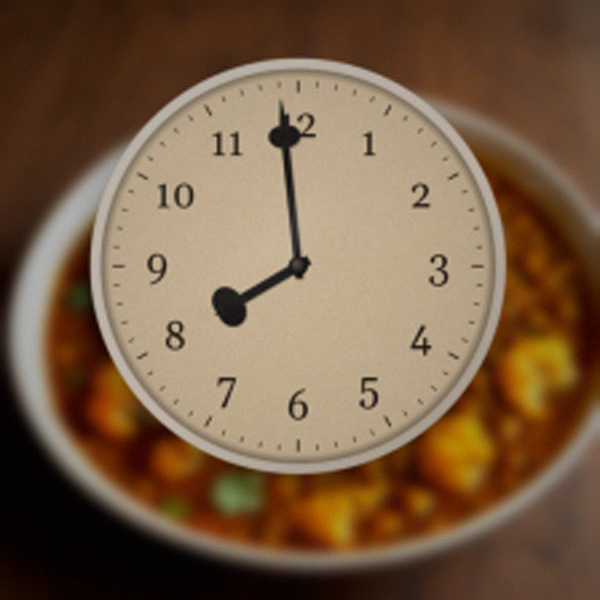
7:59
